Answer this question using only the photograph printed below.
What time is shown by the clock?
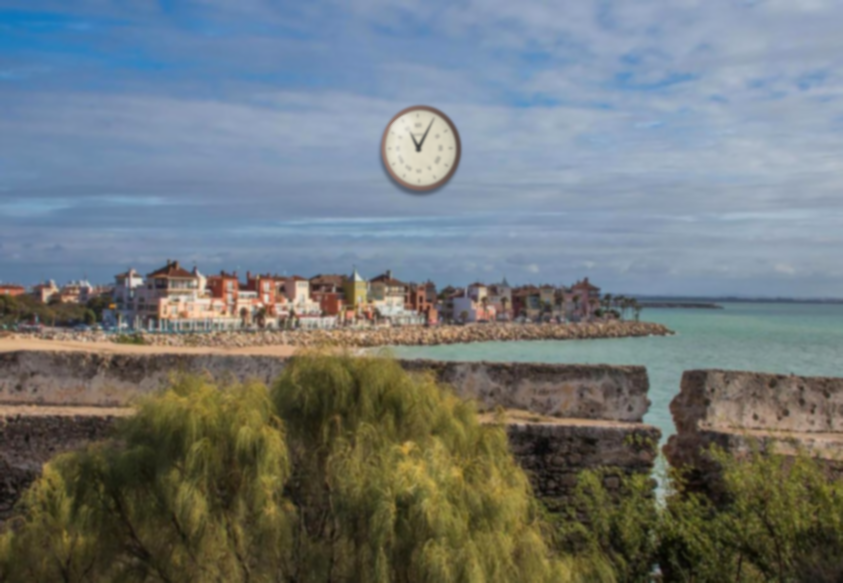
11:05
